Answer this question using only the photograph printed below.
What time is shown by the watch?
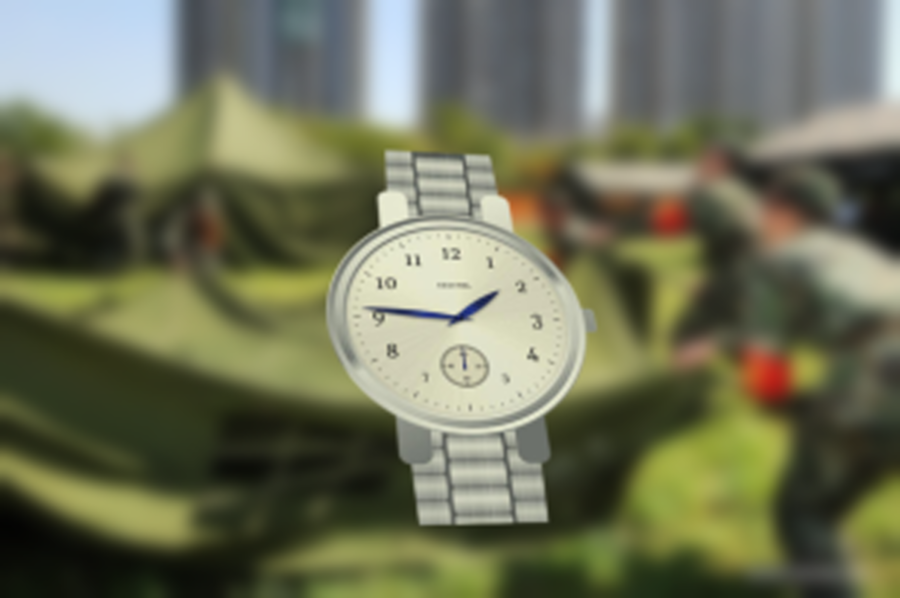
1:46
